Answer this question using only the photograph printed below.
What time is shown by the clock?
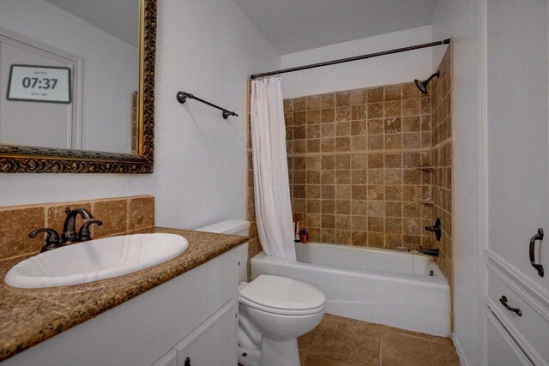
7:37
